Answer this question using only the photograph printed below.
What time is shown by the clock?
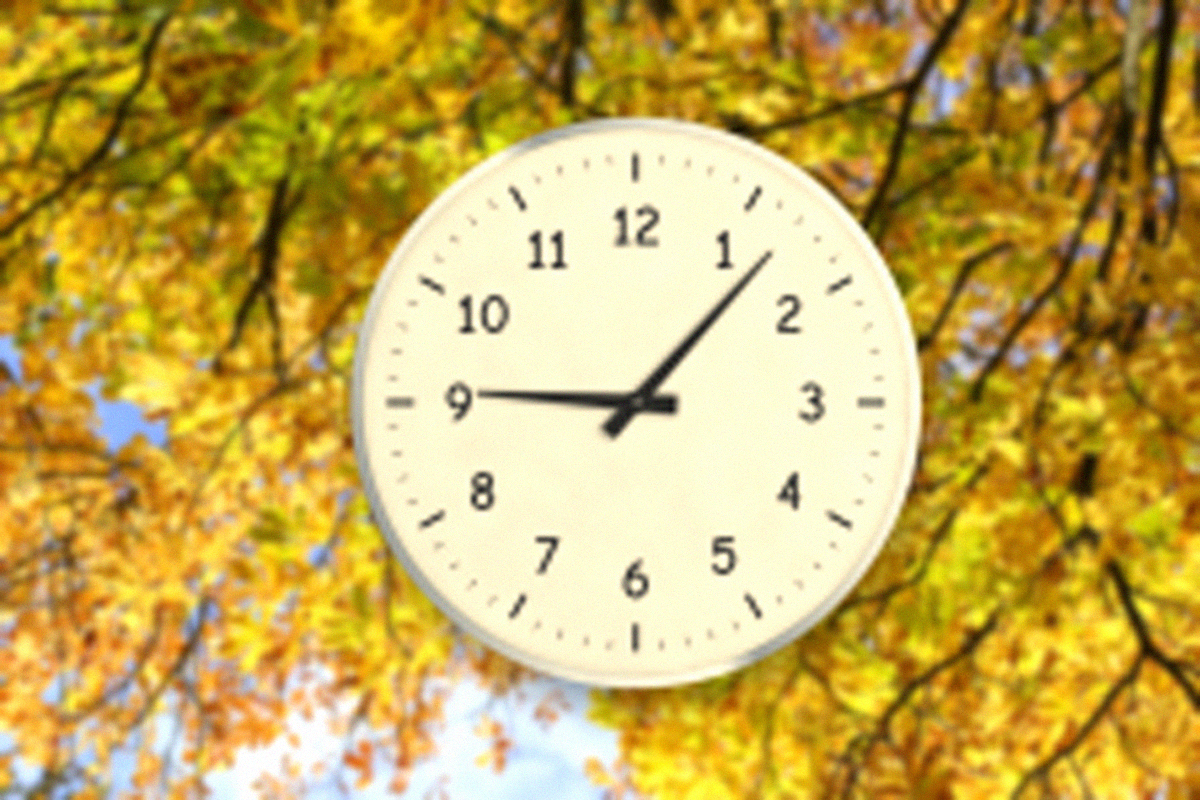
9:07
